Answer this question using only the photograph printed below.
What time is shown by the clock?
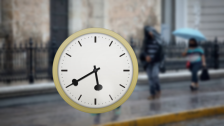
5:40
